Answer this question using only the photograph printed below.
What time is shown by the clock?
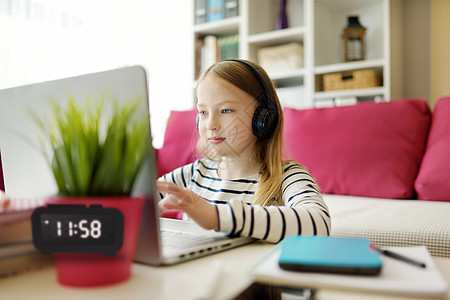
11:58
